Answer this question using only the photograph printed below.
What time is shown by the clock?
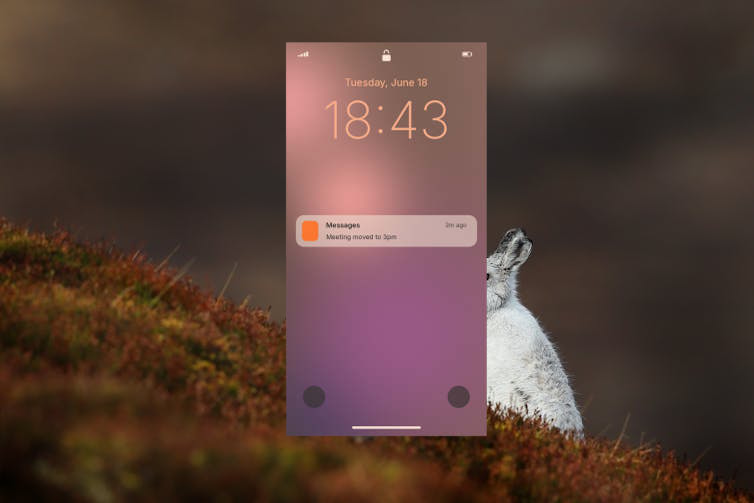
18:43
